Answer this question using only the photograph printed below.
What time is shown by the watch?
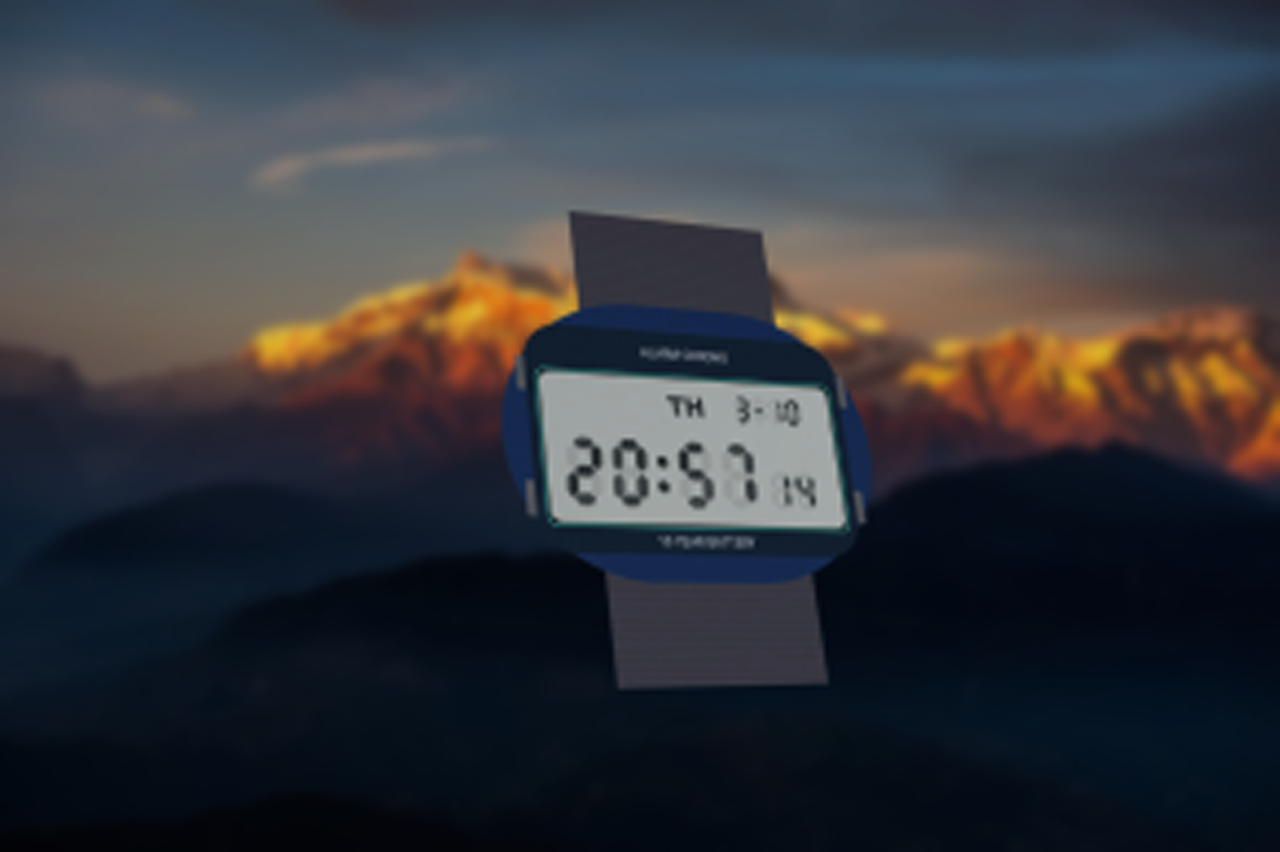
20:57:14
